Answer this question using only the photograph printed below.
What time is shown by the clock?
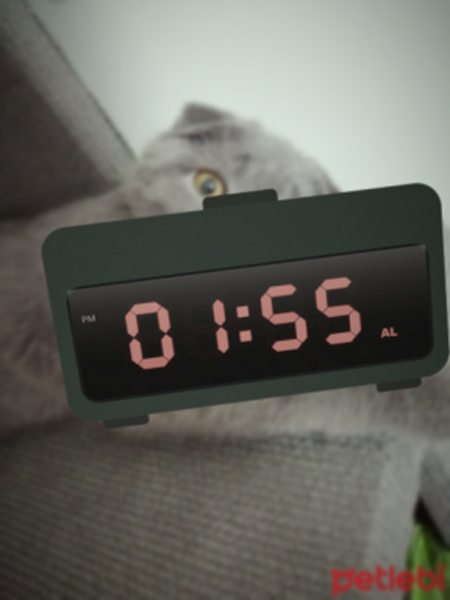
1:55
